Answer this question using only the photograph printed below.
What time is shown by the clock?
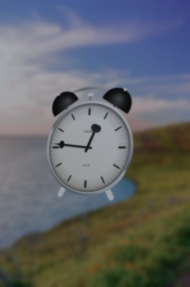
12:46
